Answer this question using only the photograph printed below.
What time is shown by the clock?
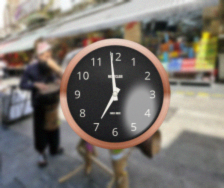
6:59
